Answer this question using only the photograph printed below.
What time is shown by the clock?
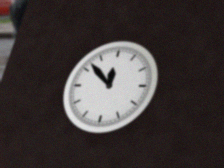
11:52
